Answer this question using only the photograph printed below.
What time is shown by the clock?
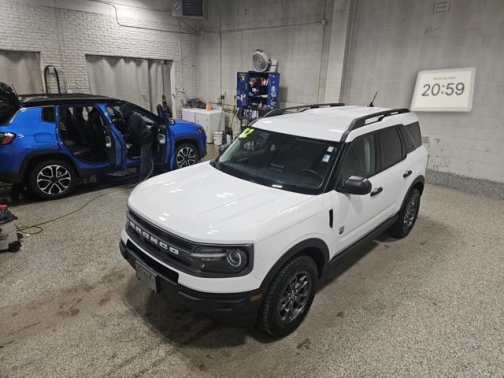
20:59
